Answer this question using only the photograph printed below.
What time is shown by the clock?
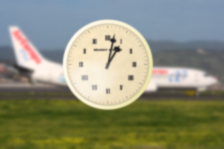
1:02
